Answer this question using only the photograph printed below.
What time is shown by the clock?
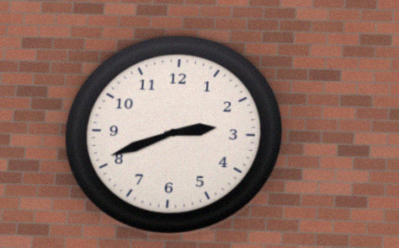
2:41
